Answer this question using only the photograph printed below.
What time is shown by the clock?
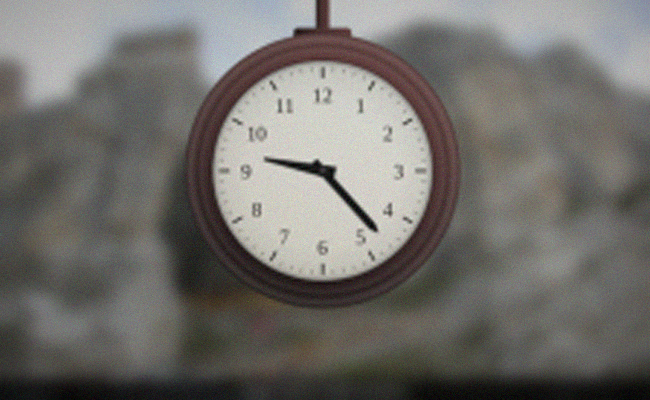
9:23
